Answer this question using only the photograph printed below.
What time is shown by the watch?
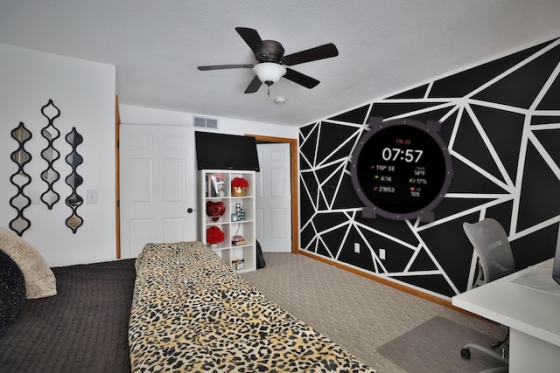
7:57
